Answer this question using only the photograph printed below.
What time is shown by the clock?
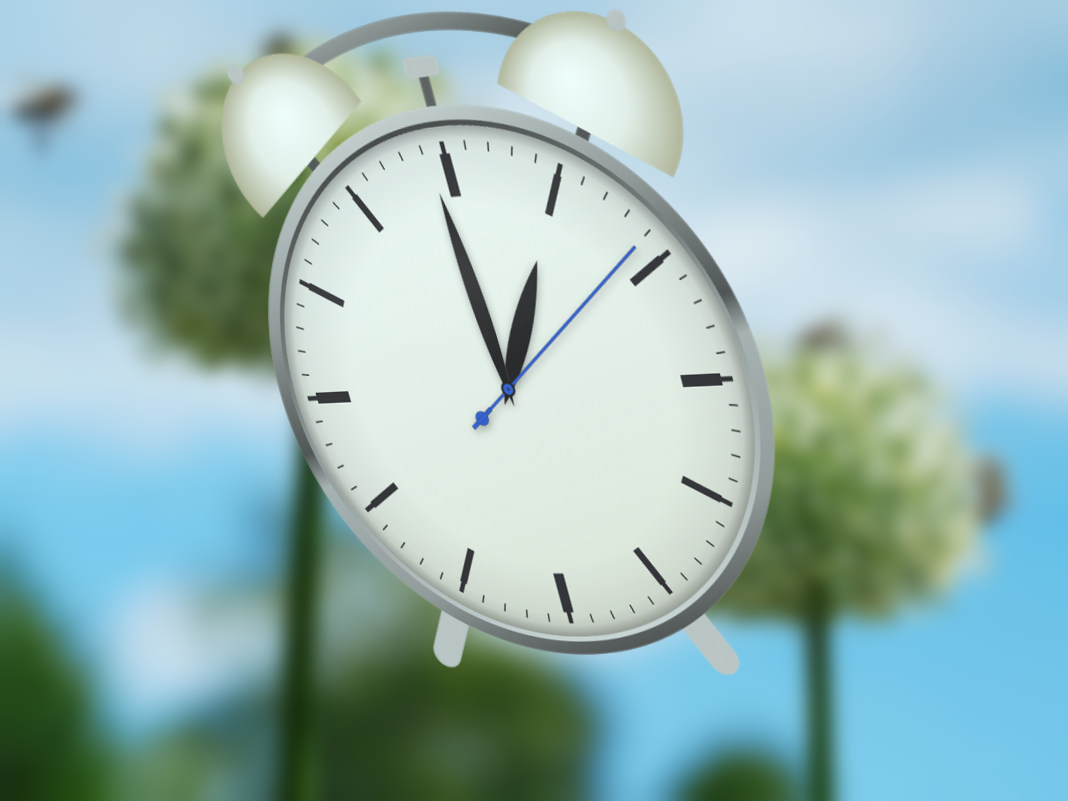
12:59:09
